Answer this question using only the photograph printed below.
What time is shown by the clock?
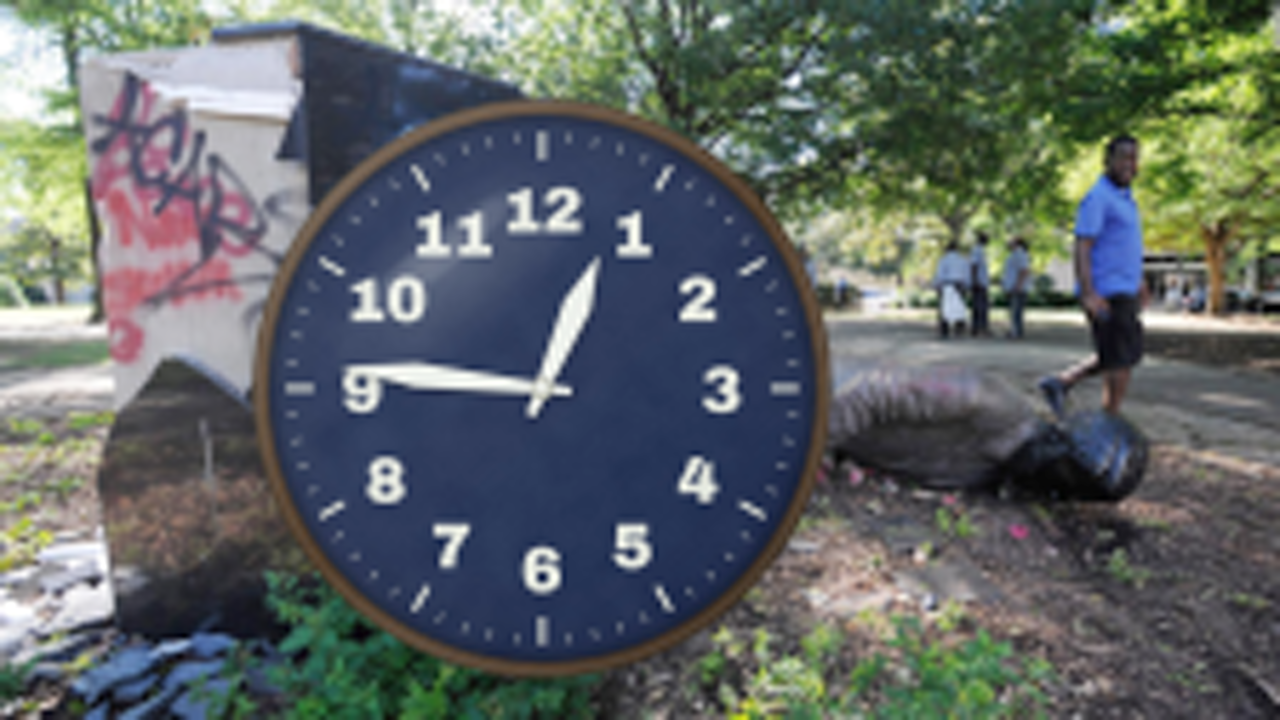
12:46
